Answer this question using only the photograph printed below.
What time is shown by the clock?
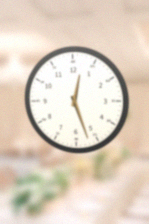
12:27
